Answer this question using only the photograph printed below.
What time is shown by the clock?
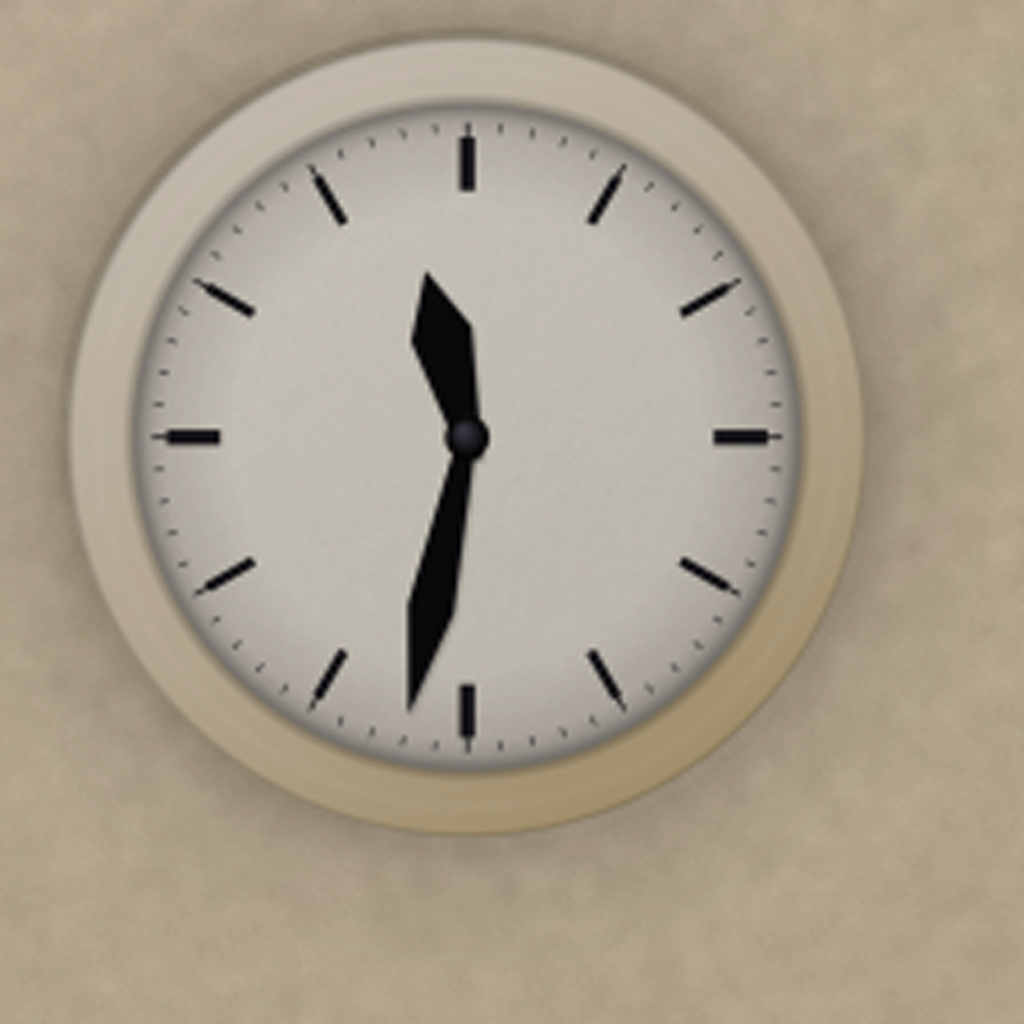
11:32
